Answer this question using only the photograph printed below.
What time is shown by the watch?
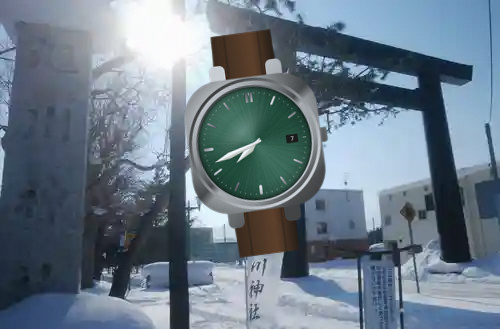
7:42
